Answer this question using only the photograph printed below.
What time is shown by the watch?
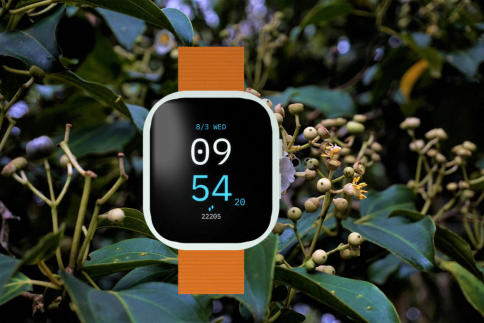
9:54:20
